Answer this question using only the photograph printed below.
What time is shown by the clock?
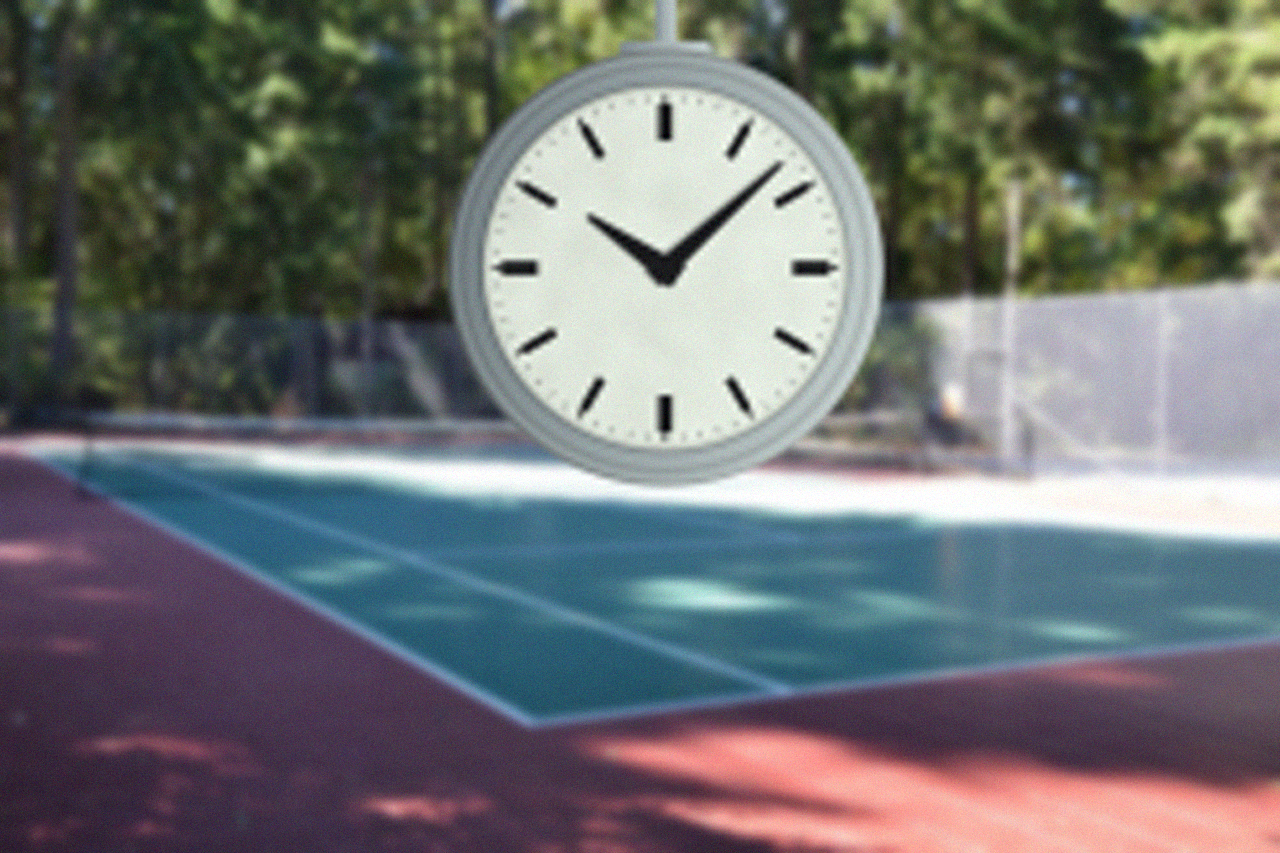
10:08
